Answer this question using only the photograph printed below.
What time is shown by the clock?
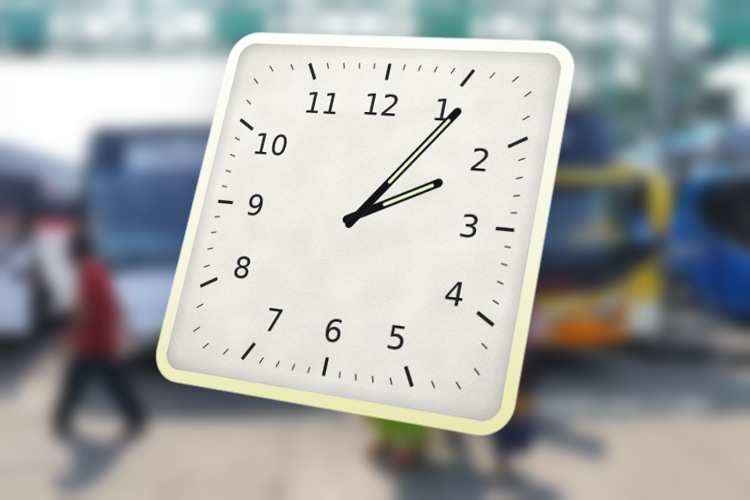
2:06
